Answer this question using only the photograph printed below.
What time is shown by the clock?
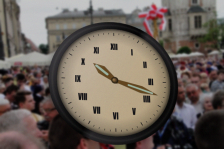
10:18
